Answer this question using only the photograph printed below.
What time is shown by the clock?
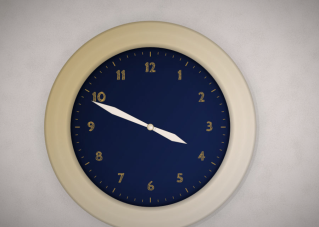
3:49
